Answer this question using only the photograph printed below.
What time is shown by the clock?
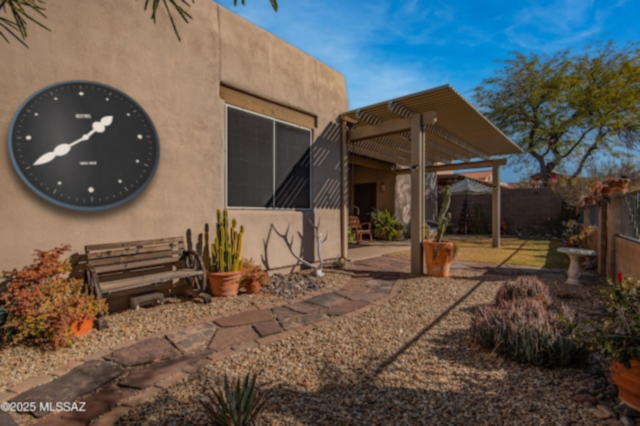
1:40
